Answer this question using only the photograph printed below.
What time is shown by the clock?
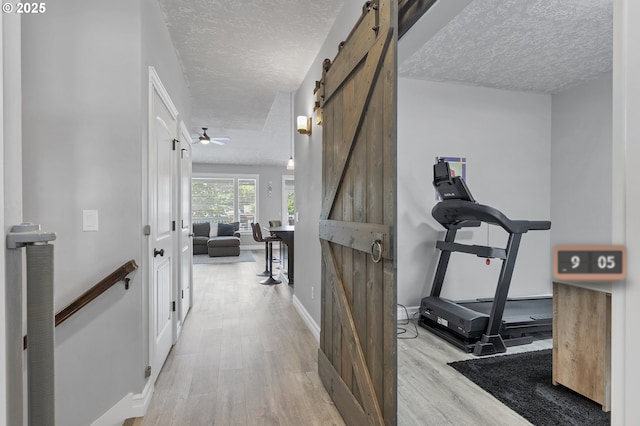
9:05
